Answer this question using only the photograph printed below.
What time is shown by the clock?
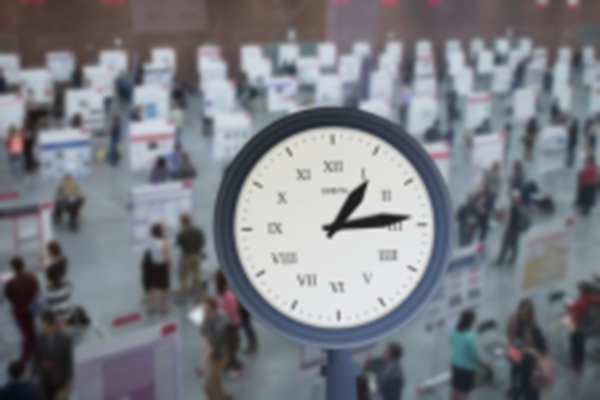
1:14
